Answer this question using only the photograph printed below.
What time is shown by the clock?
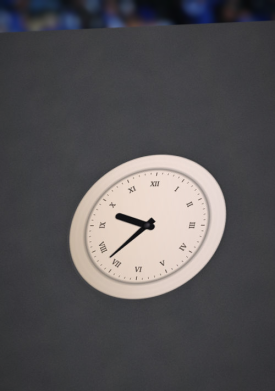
9:37
